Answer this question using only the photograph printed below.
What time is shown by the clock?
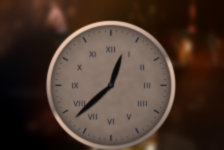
12:38
